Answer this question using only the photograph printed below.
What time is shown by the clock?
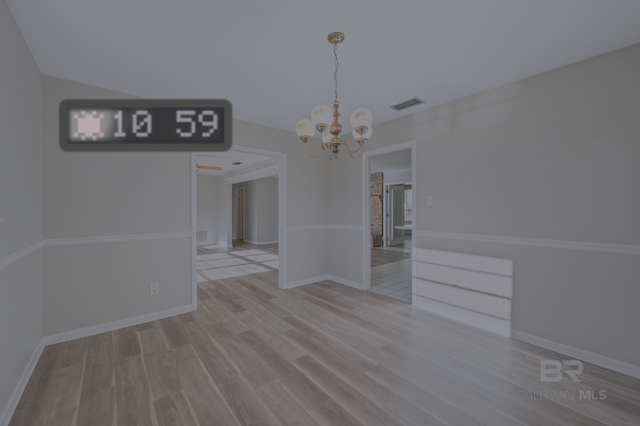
10:59
